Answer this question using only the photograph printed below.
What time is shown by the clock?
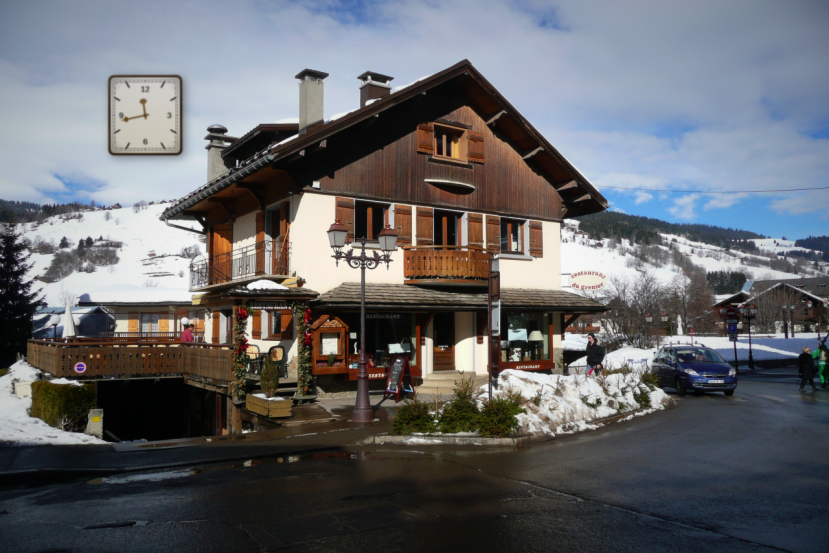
11:43
